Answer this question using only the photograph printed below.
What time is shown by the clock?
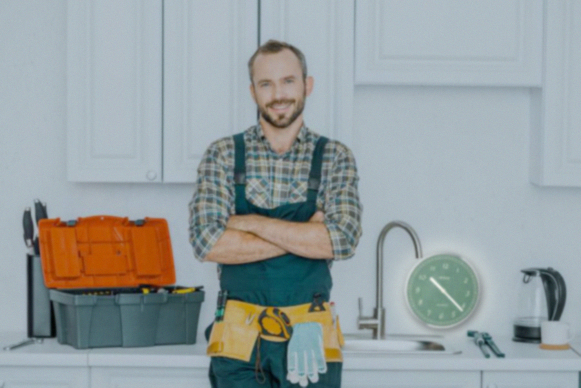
10:22
